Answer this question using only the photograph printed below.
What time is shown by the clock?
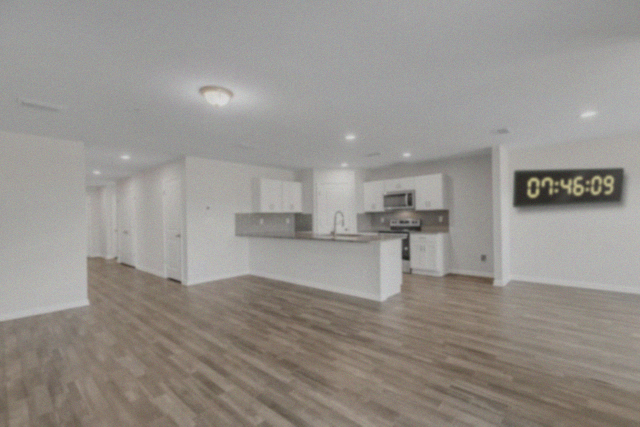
7:46:09
